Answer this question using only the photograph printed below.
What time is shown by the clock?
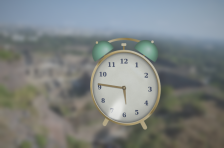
5:46
